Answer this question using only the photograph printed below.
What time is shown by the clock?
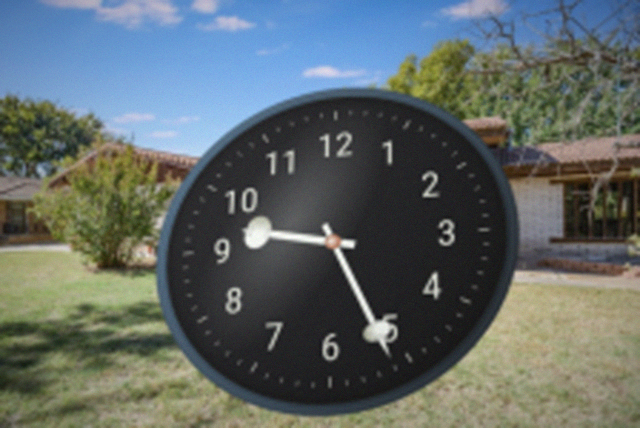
9:26
